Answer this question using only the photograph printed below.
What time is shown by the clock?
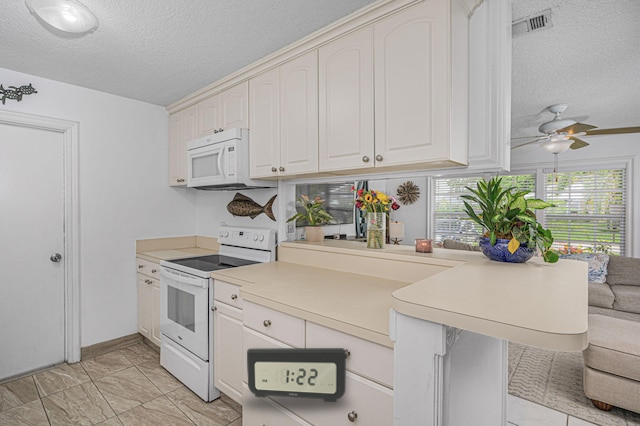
1:22
